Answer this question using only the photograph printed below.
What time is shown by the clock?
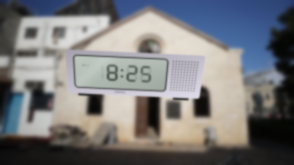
8:25
